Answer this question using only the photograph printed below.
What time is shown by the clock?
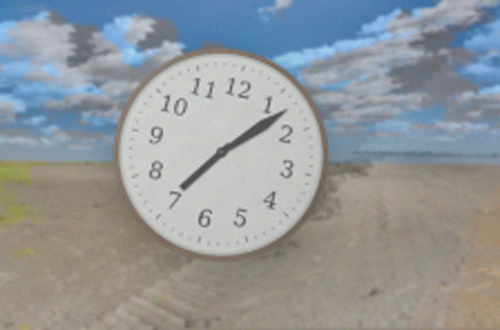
7:07
